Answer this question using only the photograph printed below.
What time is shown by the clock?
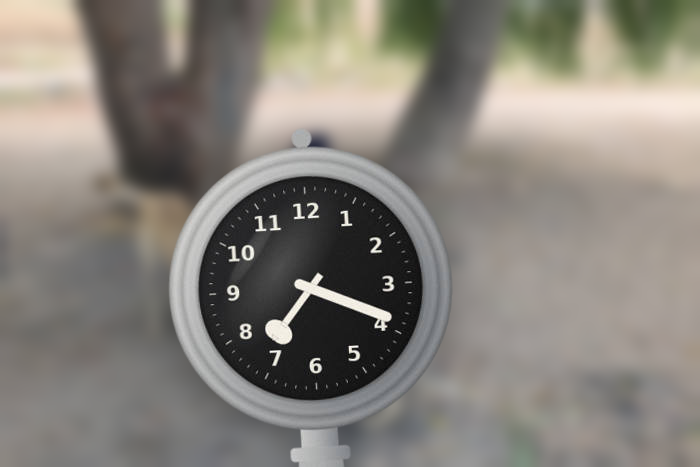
7:19
